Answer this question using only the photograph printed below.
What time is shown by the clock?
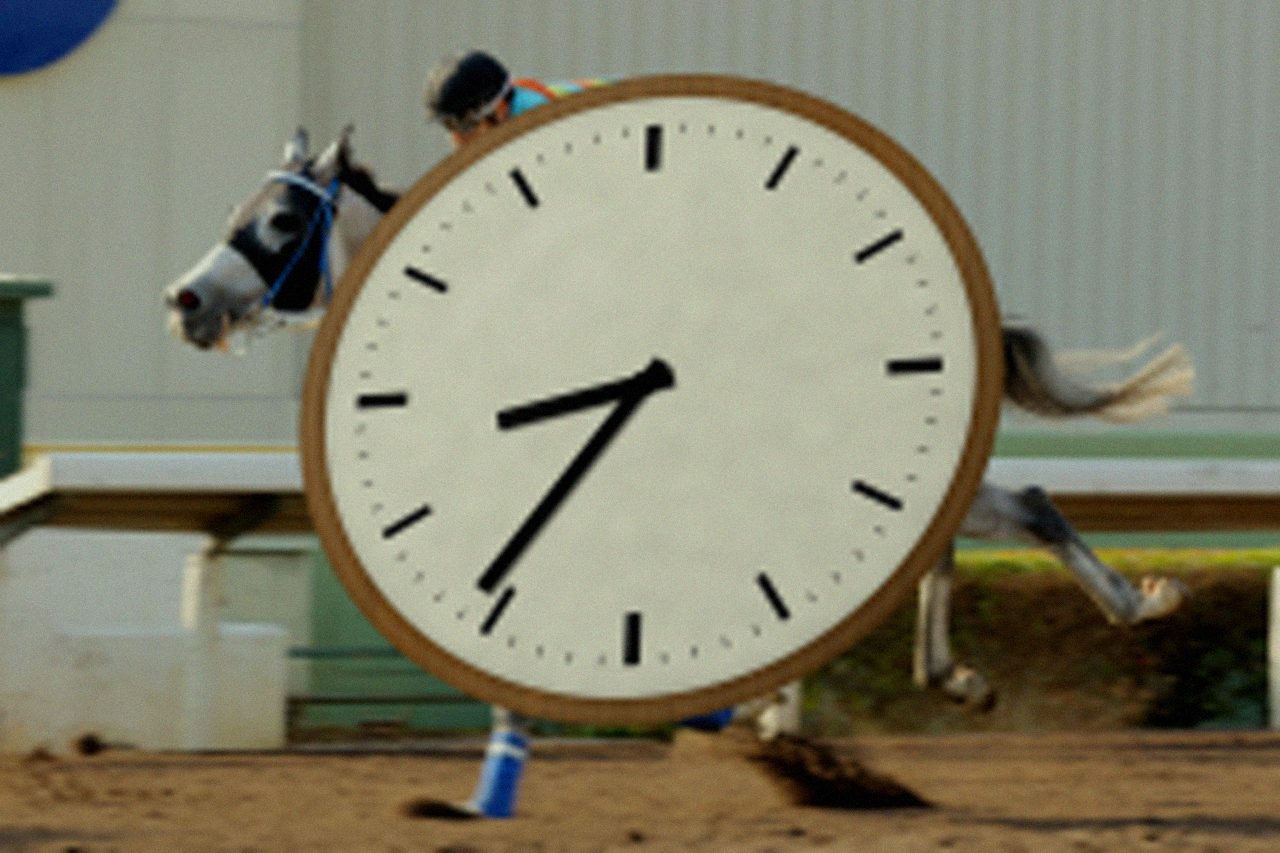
8:36
